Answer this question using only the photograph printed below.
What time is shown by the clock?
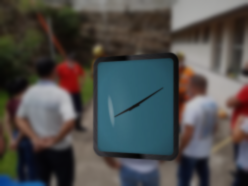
8:10
